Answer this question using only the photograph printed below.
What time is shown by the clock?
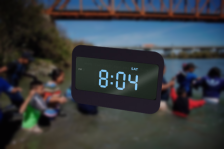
8:04
